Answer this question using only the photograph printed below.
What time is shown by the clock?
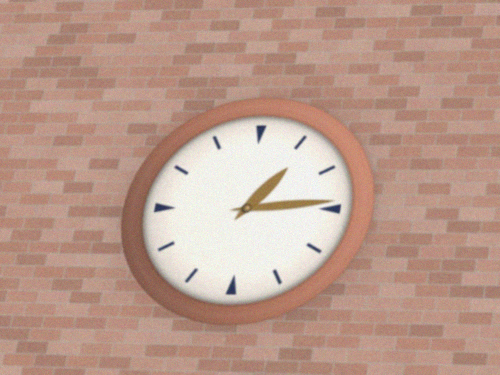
1:14
